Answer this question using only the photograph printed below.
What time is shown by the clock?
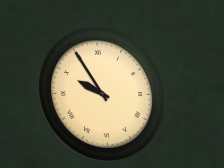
9:55
